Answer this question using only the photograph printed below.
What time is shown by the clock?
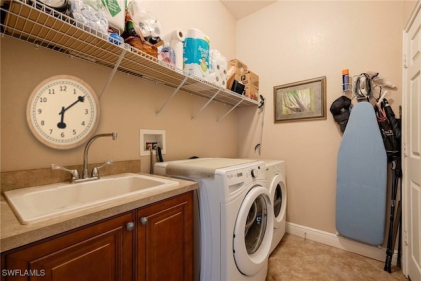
6:09
